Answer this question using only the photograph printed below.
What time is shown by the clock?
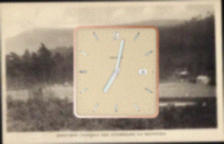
7:02
